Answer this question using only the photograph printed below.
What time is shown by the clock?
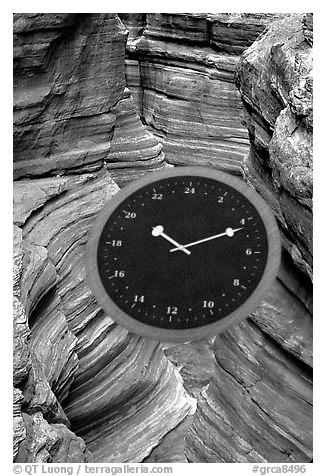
20:11
